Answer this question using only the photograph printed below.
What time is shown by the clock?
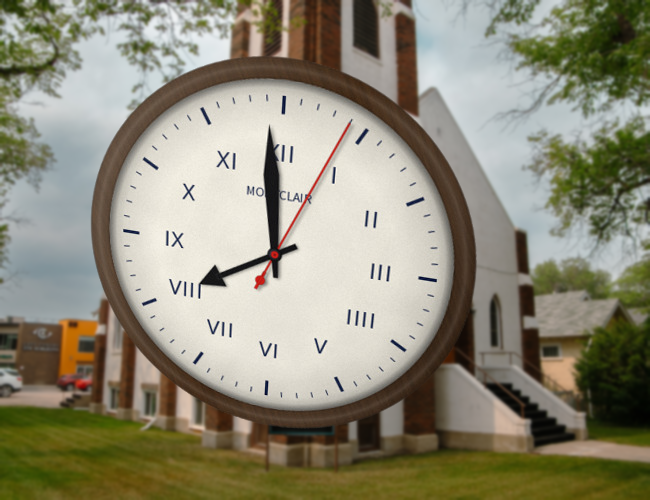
7:59:04
